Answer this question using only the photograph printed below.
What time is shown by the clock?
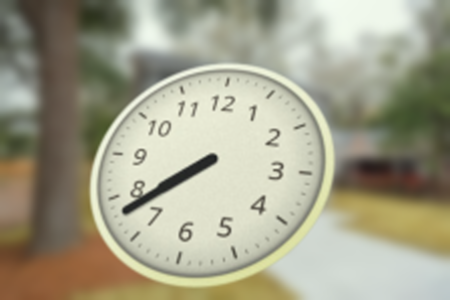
7:38
